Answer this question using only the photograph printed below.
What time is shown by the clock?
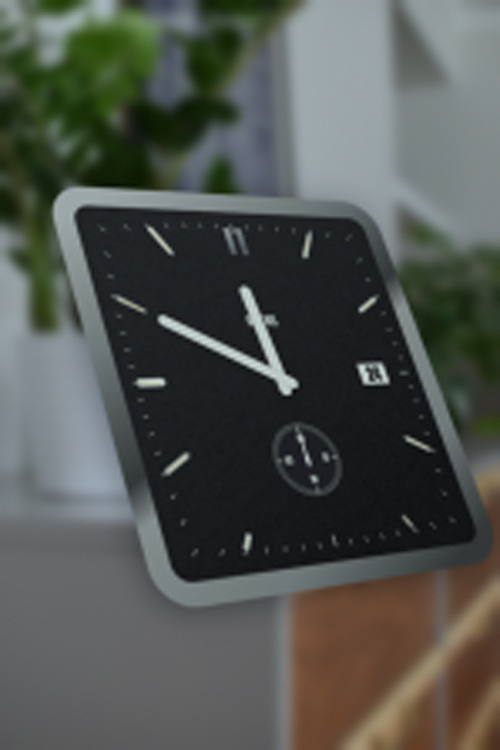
11:50
